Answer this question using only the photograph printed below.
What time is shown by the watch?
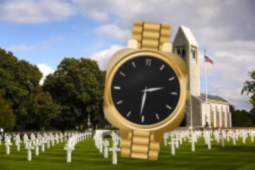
2:31
